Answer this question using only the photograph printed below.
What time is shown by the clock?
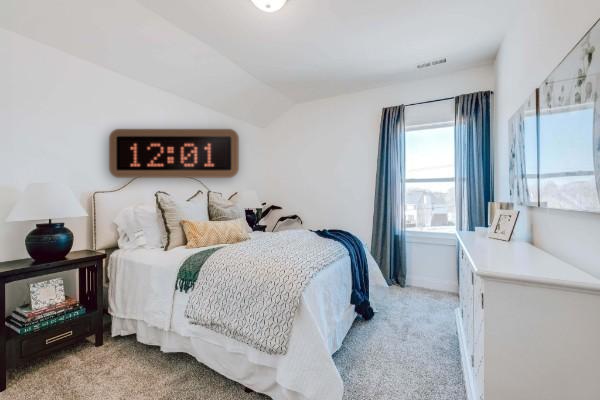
12:01
